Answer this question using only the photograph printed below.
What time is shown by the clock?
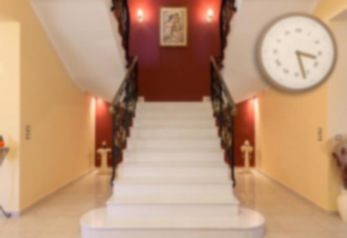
3:27
